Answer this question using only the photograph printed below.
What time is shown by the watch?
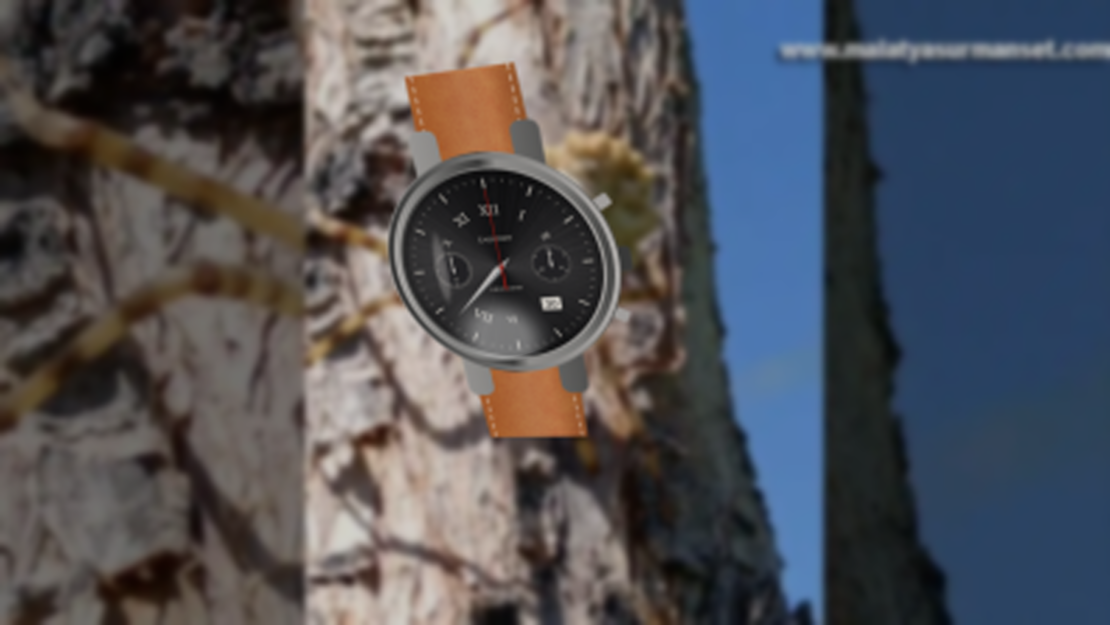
7:38
